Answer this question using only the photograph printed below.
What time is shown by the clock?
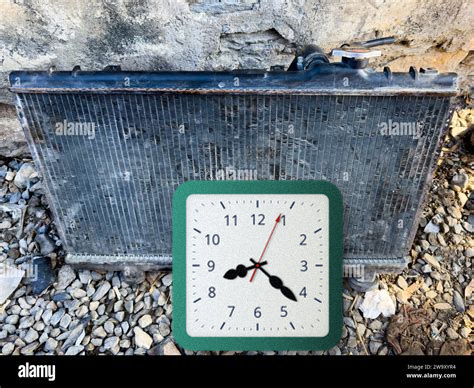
8:22:04
